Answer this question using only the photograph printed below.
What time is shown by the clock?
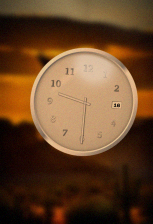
9:30
